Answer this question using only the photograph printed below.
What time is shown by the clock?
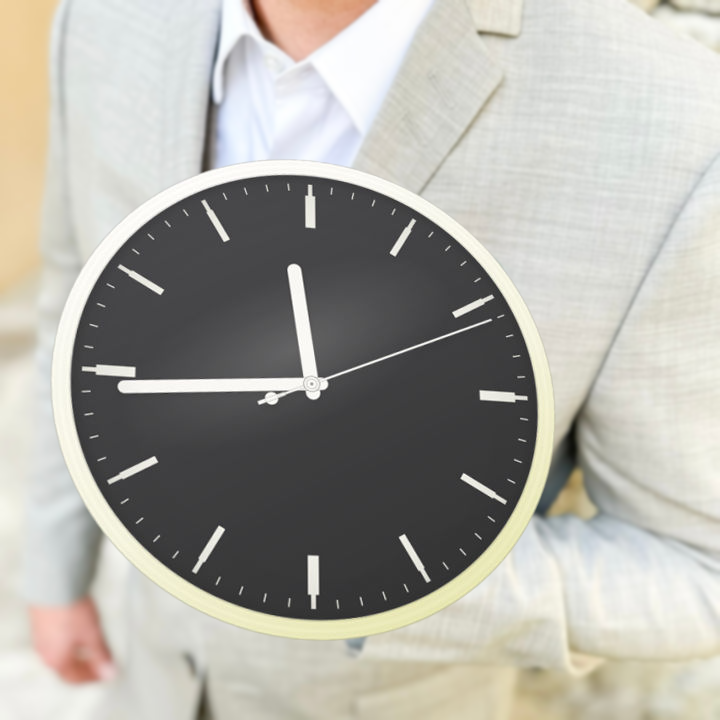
11:44:11
